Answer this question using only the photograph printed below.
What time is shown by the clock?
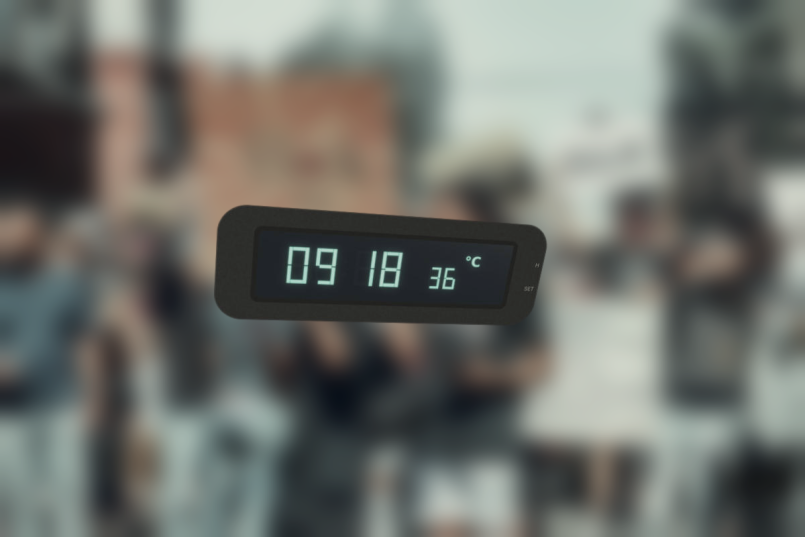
9:18
